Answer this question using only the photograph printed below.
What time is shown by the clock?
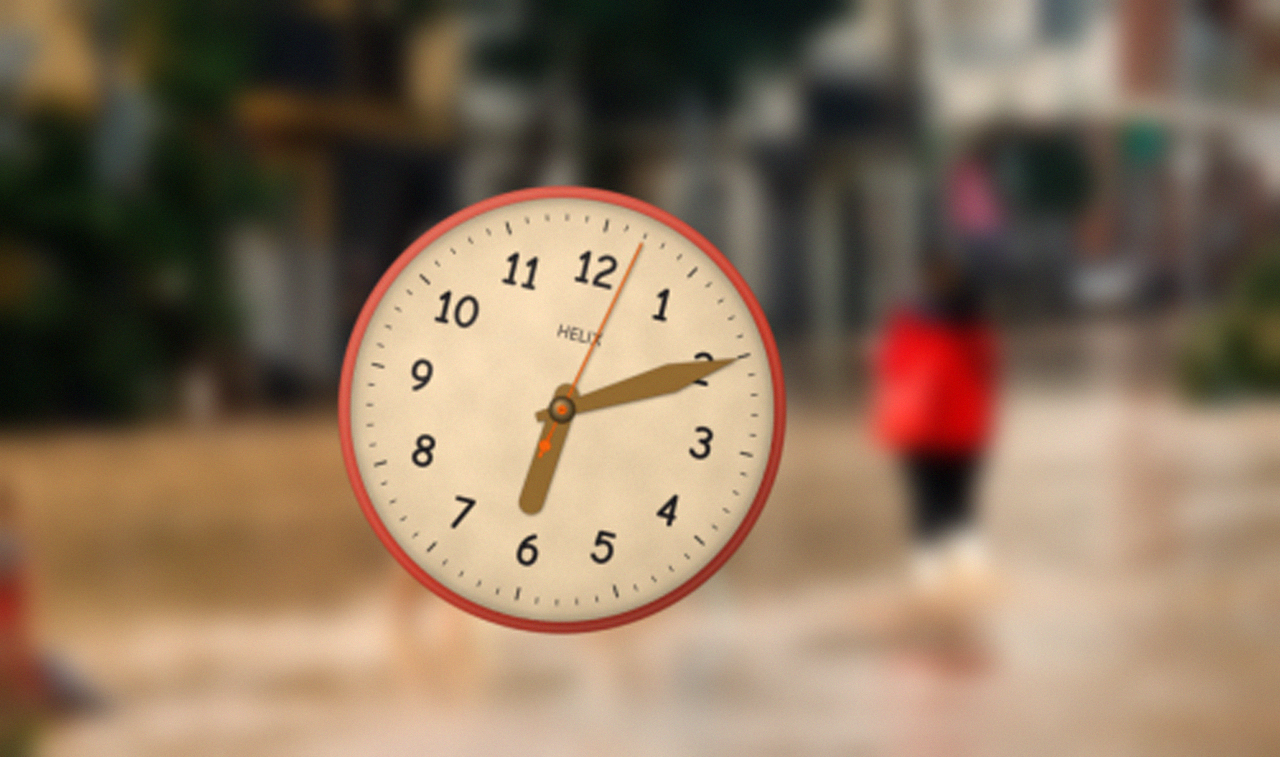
6:10:02
